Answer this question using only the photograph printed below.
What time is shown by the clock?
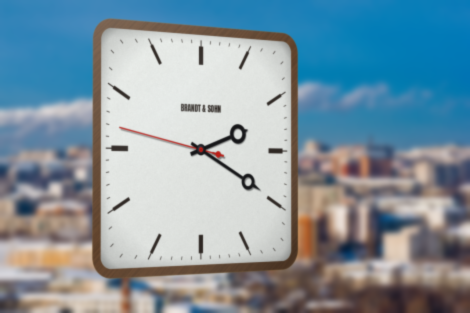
2:19:47
